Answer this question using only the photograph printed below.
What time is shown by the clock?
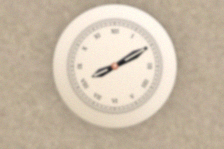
8:10
